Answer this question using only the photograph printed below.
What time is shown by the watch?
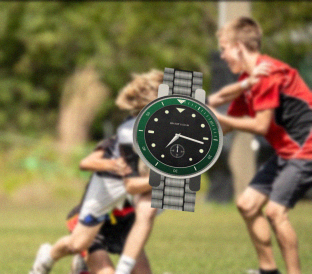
7:17
